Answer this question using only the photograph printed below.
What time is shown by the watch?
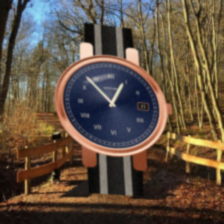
12:53
